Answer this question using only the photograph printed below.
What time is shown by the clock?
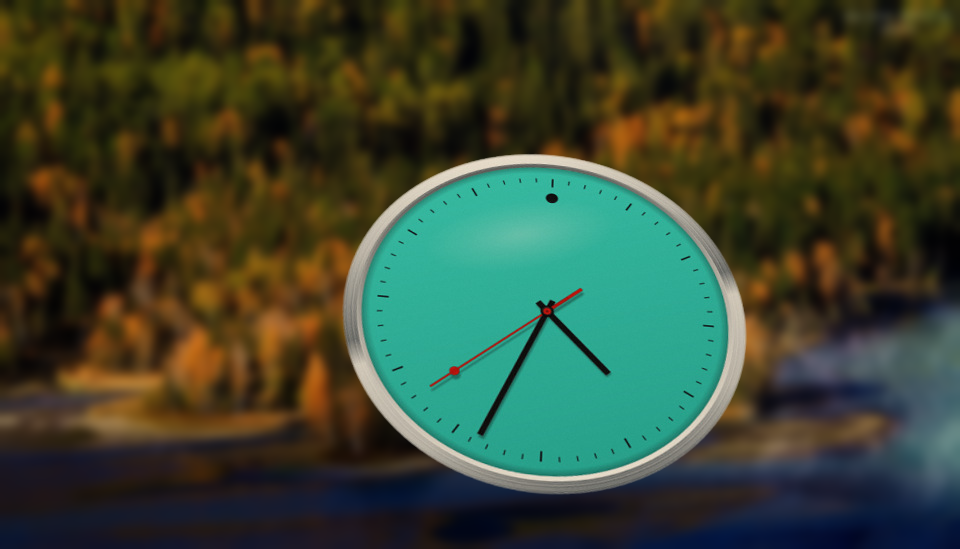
4:33:38
